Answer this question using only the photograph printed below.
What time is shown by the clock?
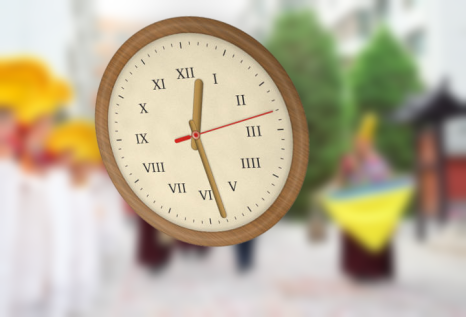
12:28:13
